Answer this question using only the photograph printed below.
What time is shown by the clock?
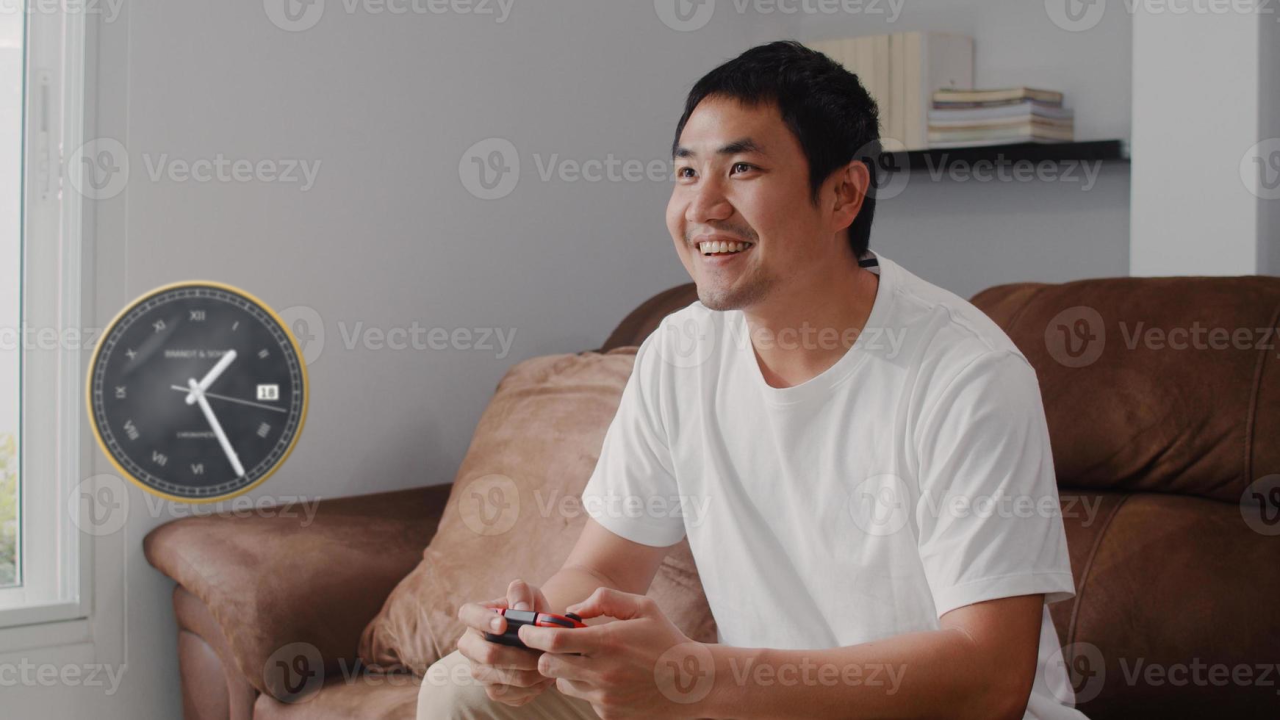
1:25:17
